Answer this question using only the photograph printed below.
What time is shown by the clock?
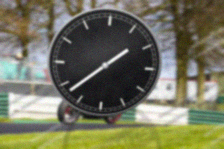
1:38
